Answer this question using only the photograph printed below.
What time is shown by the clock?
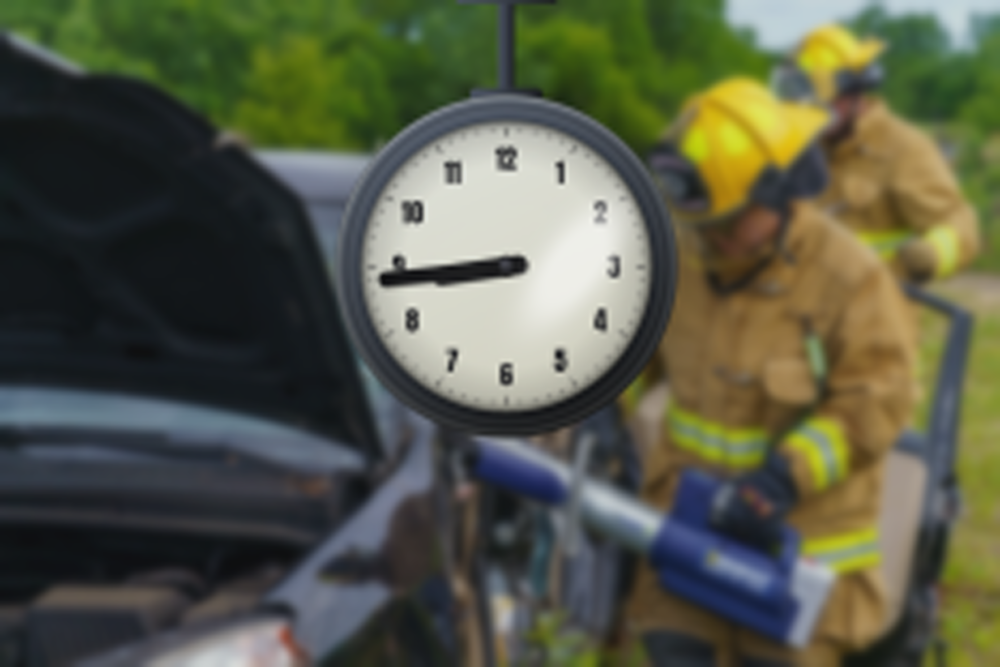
8:44
